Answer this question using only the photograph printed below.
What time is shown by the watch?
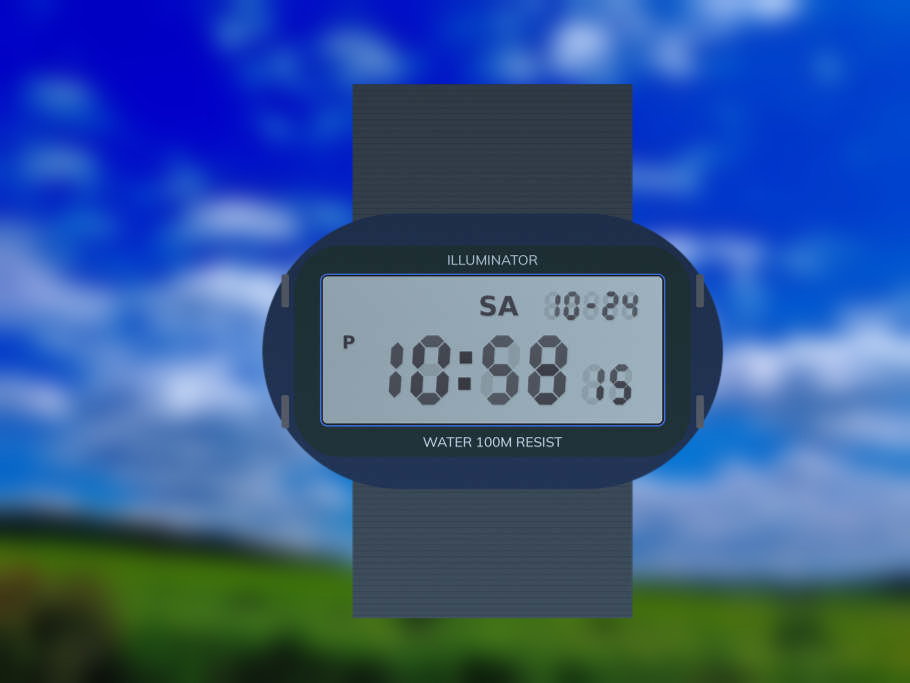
10:58:15
